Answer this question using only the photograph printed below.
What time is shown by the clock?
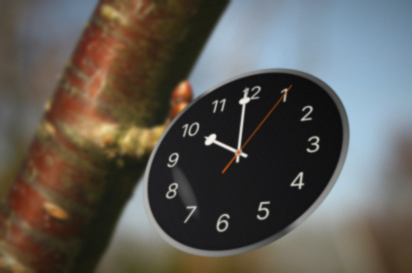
9:59:05
